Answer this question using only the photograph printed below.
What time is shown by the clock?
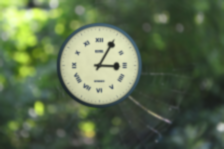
3:05
